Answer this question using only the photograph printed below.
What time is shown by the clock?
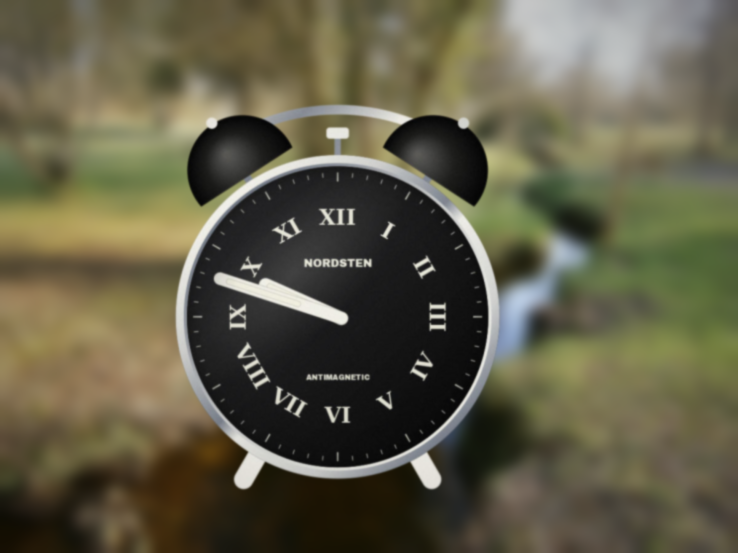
9:48
